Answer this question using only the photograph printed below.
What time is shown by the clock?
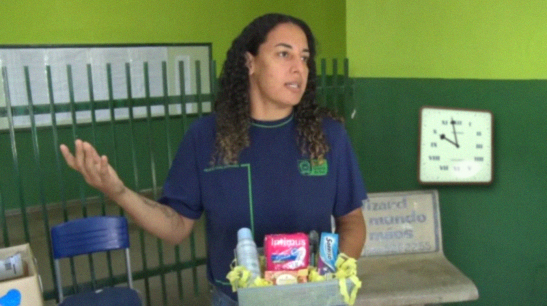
9:58
